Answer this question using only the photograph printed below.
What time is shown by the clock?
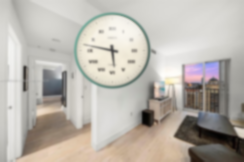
5:47
